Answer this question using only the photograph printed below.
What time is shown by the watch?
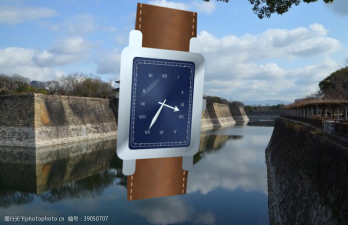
3:35
